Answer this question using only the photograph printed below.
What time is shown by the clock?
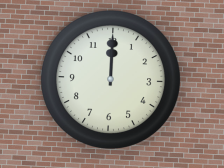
12:00
